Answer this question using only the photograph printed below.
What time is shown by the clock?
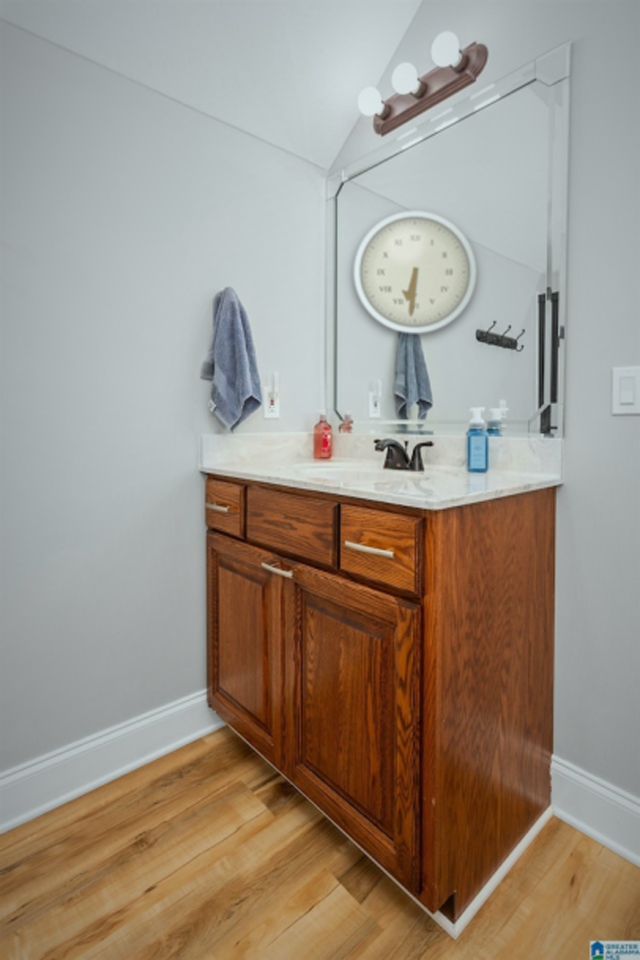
6:31
